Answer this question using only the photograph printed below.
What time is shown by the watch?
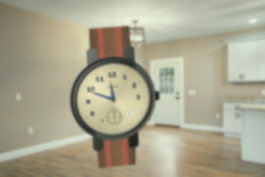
11:49
